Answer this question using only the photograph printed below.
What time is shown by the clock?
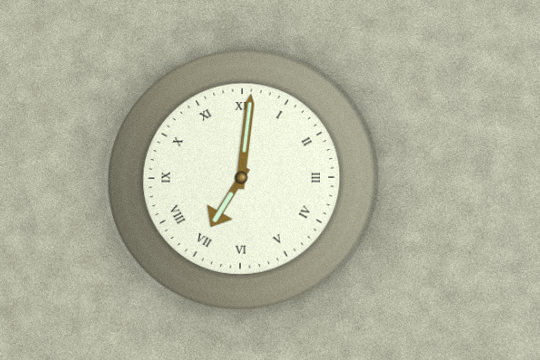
7:01
